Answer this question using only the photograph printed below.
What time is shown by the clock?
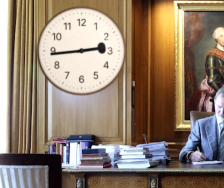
2:44
